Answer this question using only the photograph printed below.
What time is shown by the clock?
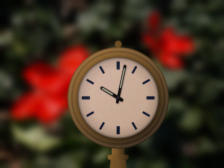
10:02
